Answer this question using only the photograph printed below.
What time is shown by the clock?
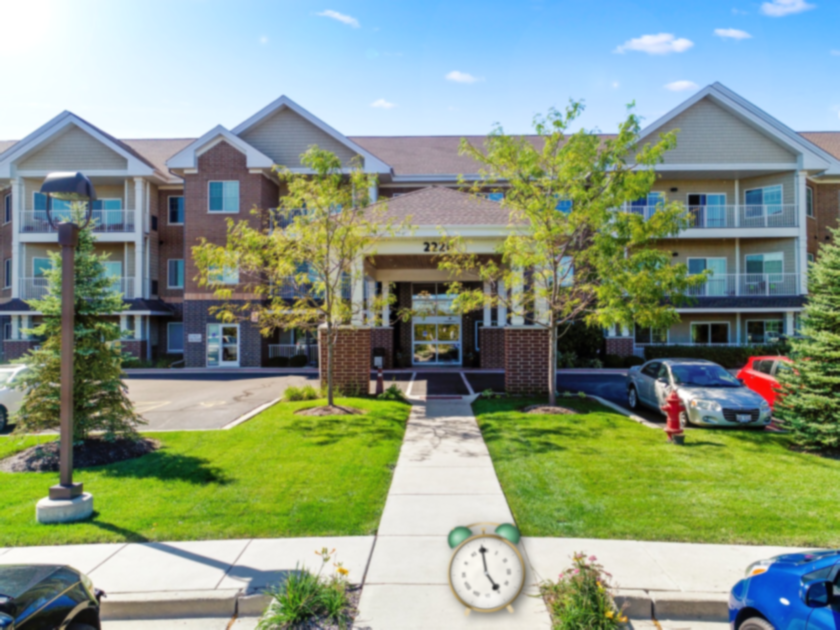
4:59
